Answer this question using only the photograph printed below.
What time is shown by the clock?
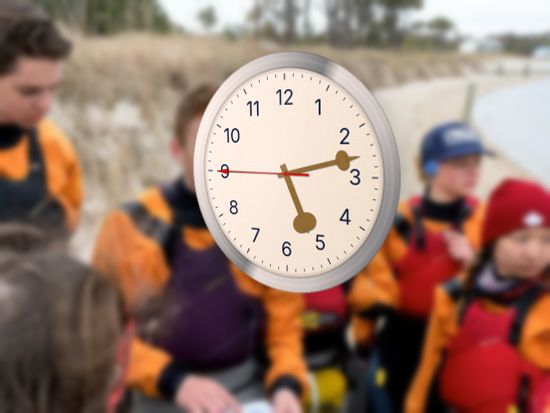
5:12:45
